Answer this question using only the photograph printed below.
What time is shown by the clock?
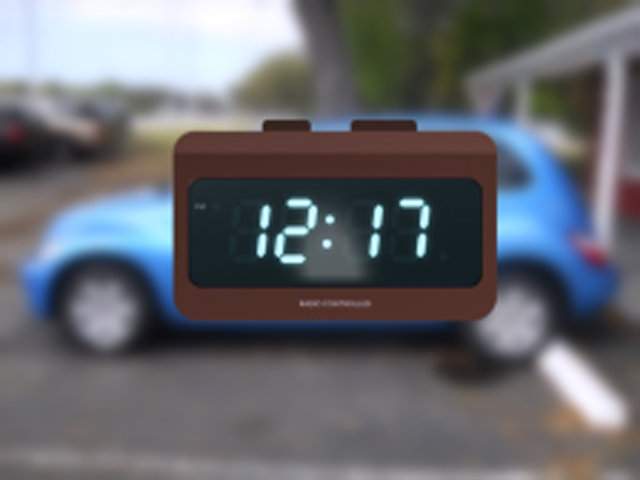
12:17
